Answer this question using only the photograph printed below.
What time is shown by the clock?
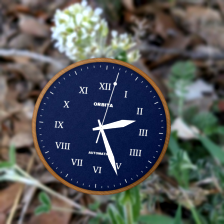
2:26:02
